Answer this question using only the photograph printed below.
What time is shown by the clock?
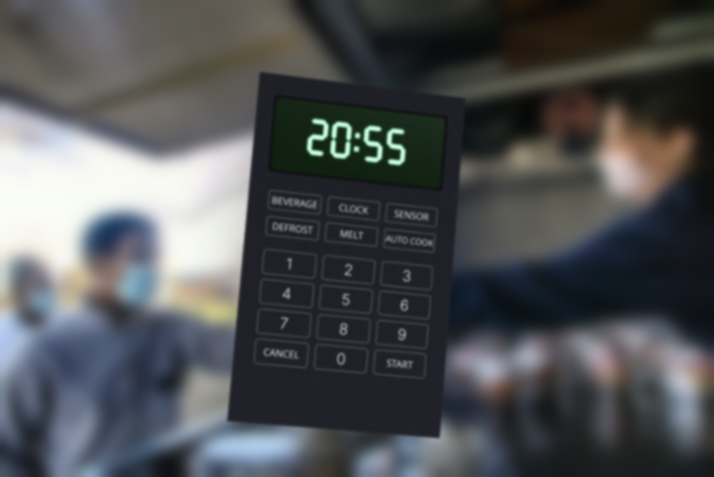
20:55
